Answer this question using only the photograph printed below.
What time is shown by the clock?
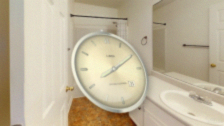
8:10
